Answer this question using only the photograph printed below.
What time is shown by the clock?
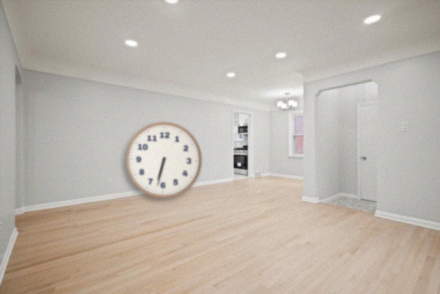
6:32
